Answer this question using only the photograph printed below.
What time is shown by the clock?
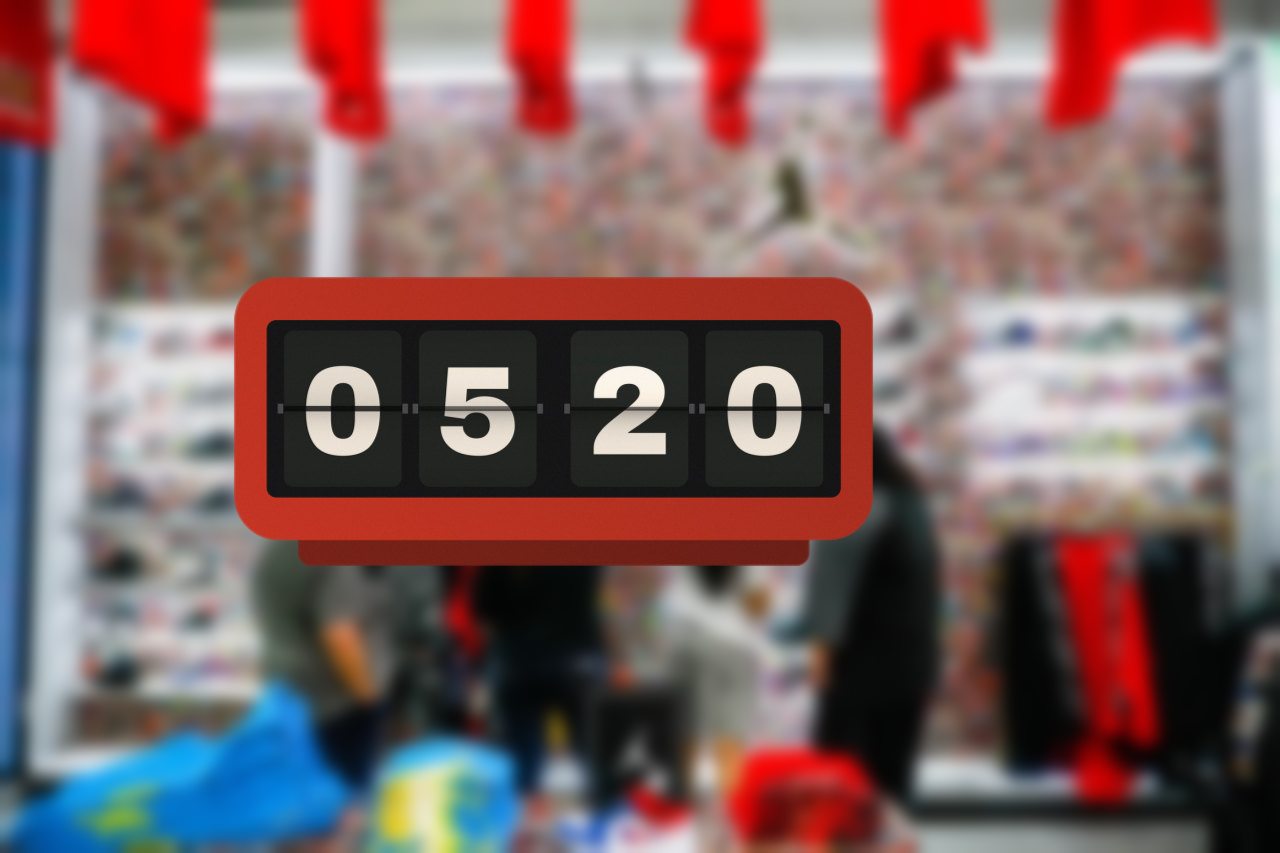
5:20
